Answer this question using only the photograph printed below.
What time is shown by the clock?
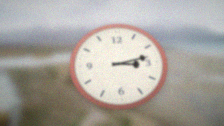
3:13
